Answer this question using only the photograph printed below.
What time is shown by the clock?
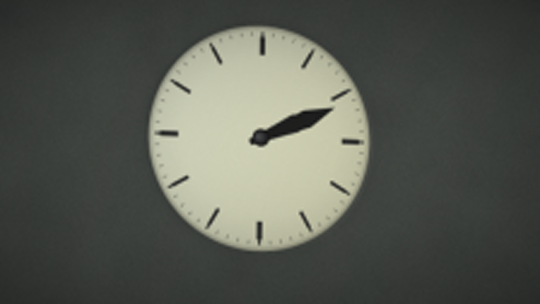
2:11
